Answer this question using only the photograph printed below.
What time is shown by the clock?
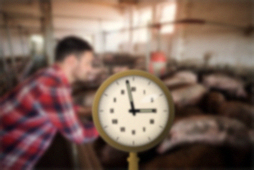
2:58
